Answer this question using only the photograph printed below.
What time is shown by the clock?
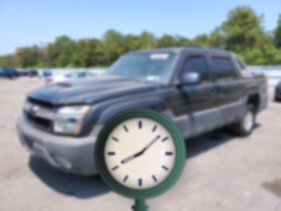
8:08
